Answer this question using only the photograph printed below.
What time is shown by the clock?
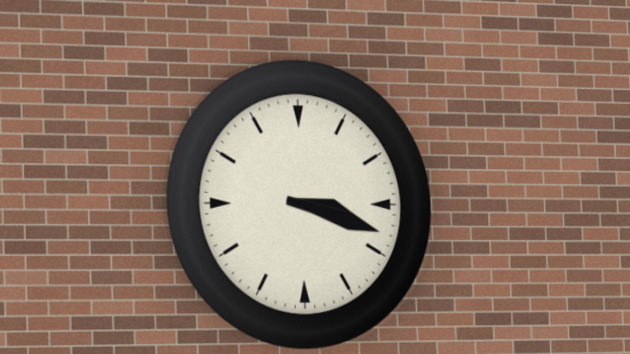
3:18
